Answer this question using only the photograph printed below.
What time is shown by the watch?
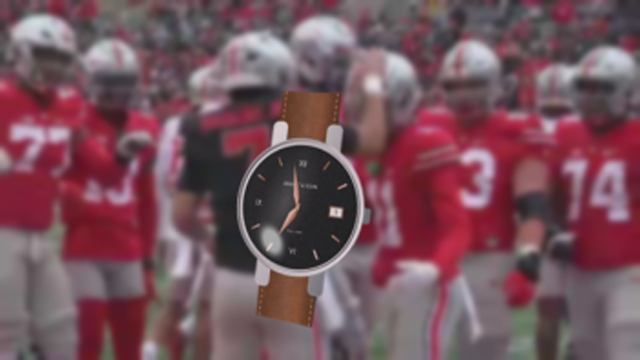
6:58
